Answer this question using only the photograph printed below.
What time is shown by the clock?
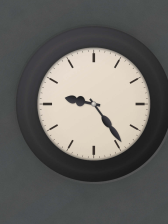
9:24
